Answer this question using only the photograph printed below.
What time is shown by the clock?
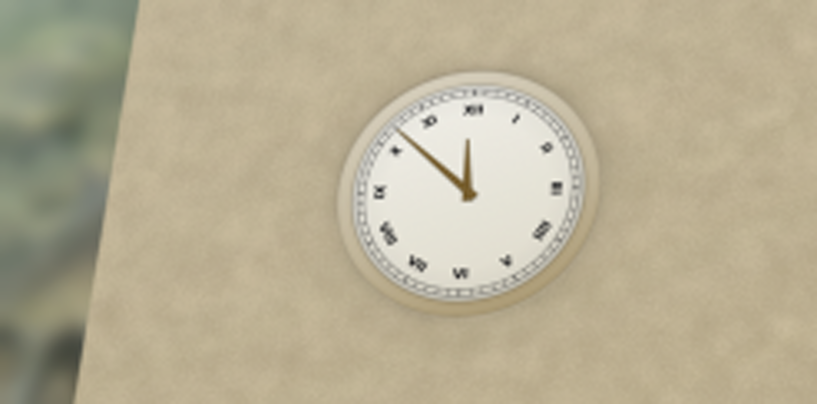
11:52
